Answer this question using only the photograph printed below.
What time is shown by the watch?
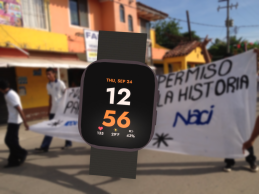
12:56
